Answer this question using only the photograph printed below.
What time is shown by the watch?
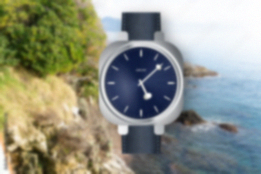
5:08
